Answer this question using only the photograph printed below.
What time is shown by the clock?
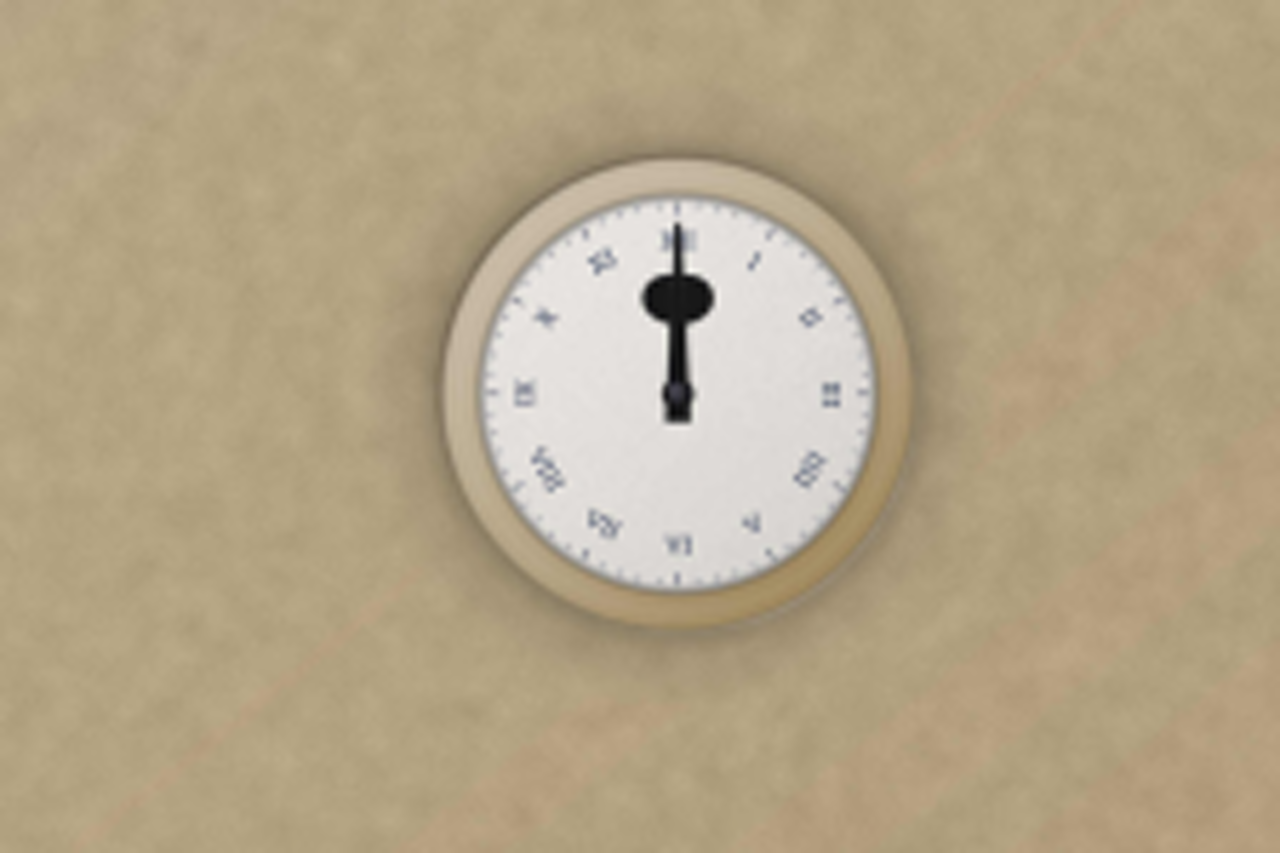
12:00
